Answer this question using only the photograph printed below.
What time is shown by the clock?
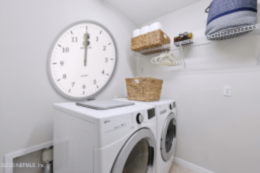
12:00
